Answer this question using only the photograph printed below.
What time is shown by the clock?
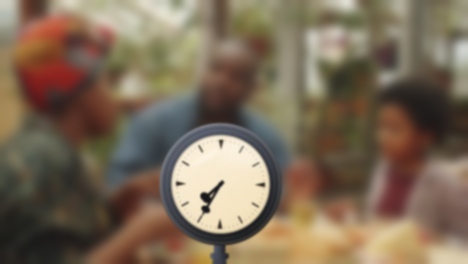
7:35
